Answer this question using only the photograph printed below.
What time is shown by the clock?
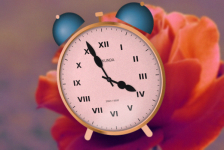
3:56
